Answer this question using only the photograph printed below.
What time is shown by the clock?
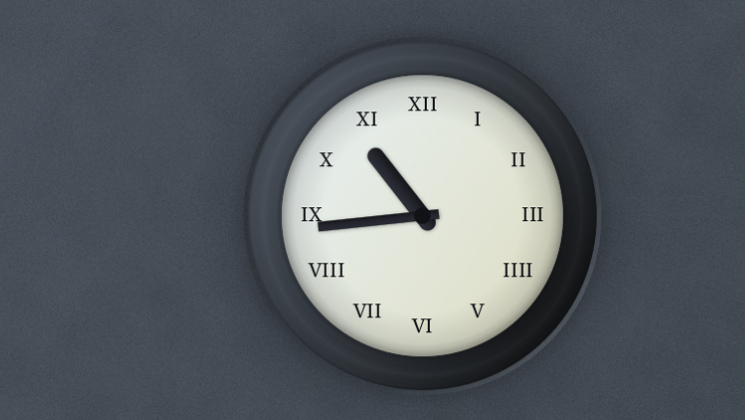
10:44
